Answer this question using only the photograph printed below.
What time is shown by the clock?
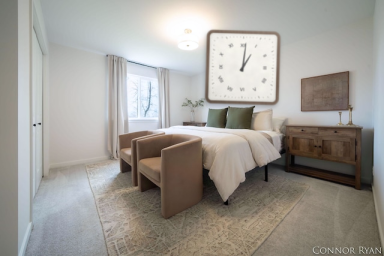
1:01
